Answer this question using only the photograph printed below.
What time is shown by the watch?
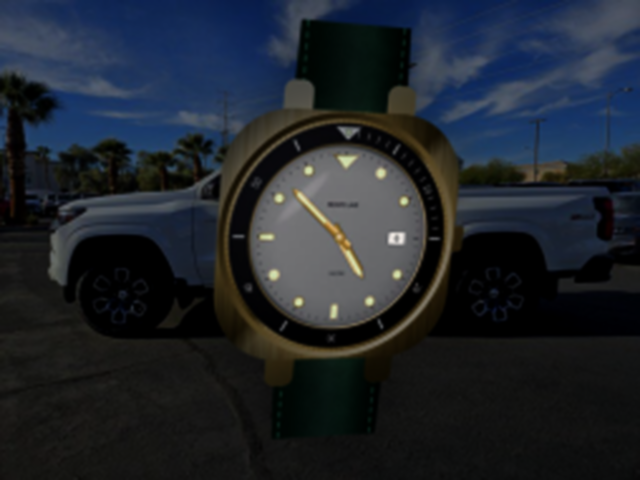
4:52
